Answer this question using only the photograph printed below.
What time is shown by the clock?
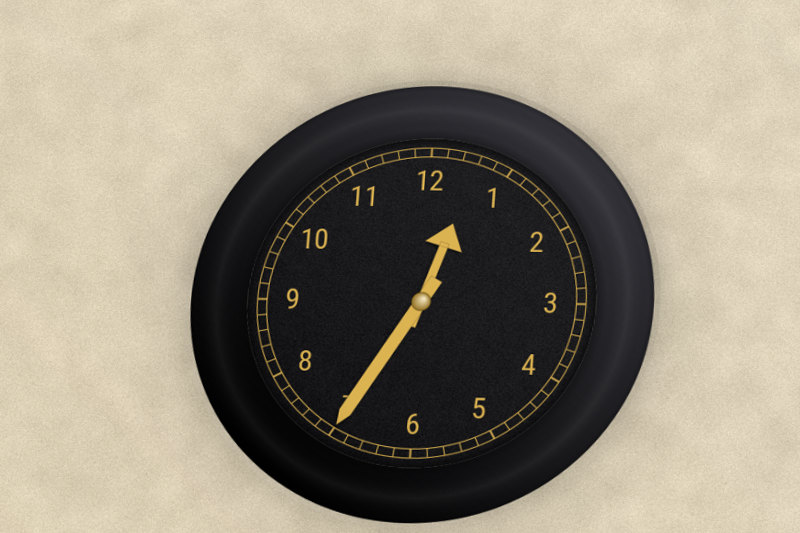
12:35
